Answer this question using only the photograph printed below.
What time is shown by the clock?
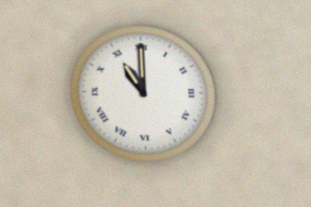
11:00
